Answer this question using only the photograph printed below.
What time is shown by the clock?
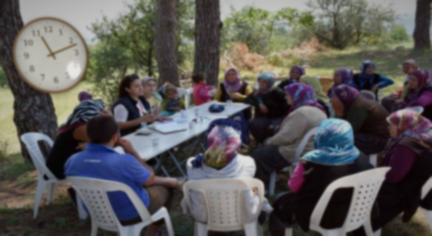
11:12
